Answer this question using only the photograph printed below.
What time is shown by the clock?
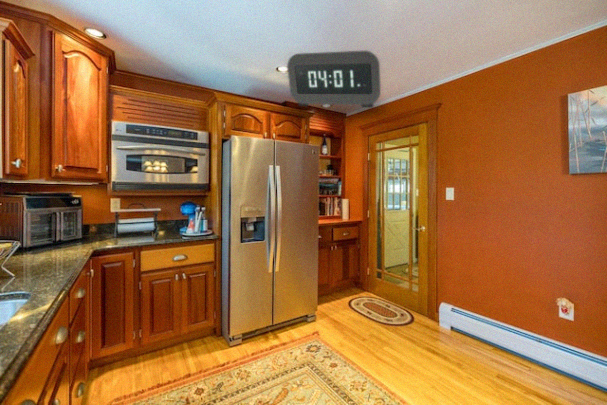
4:01
